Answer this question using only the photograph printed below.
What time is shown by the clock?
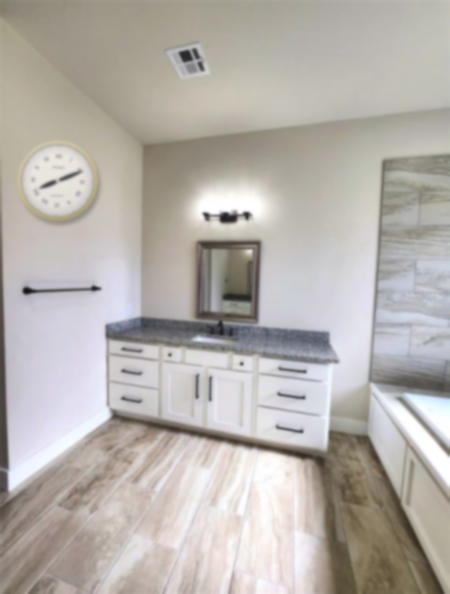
8:11
